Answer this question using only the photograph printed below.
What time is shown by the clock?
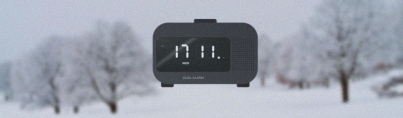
17:11
